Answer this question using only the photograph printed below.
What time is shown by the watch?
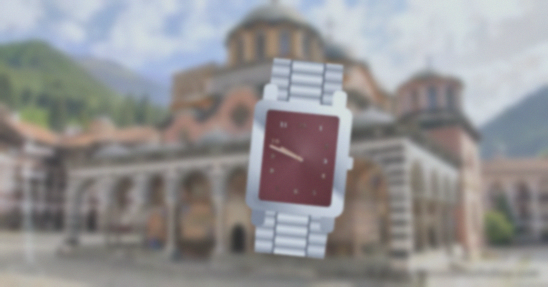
9:48
